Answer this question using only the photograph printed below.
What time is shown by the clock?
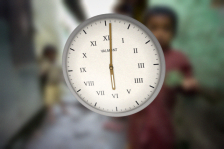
6:01
